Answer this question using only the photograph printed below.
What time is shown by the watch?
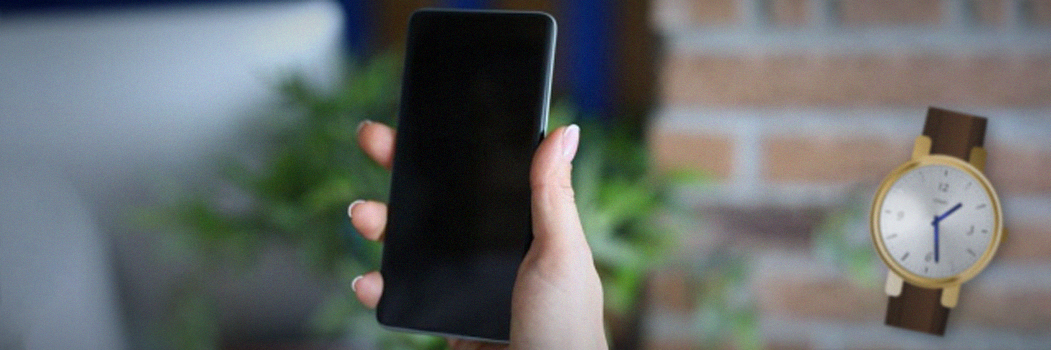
1:28
